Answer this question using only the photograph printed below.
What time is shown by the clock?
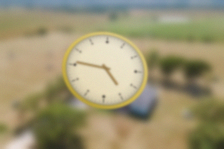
4:46
